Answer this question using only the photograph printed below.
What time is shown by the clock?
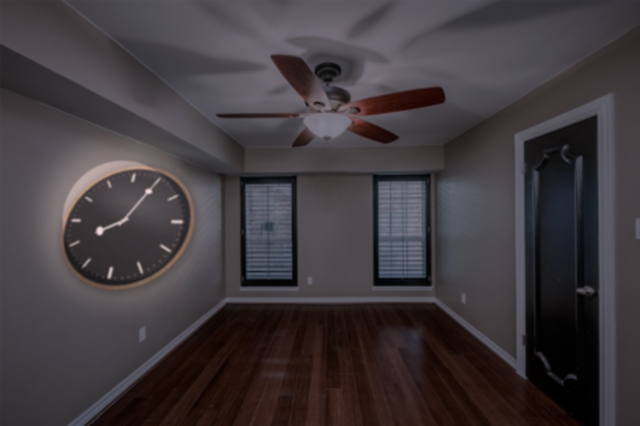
8:05
